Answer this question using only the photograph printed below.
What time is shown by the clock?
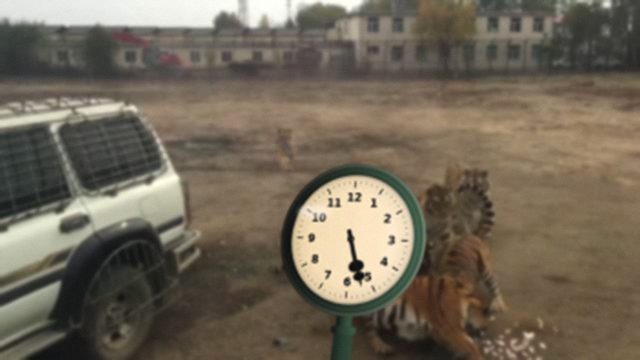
5:27
